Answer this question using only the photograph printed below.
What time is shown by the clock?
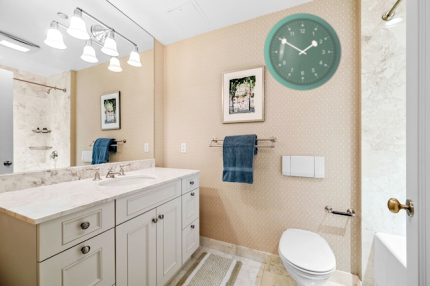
1:50
